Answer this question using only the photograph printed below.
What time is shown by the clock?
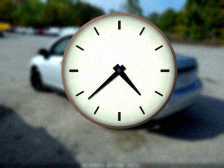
4:38
